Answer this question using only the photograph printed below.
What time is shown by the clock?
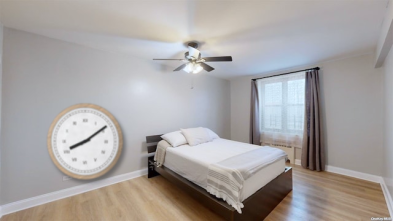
8:09
